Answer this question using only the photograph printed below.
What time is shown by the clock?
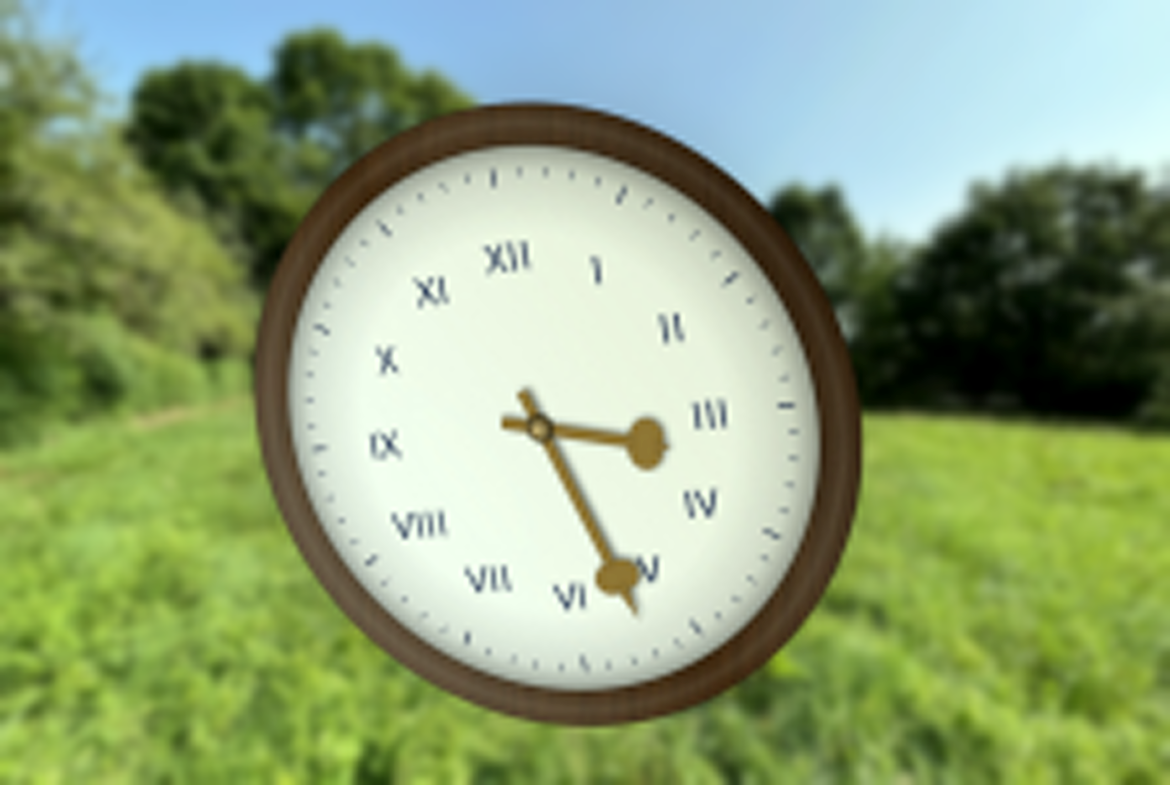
3:27
